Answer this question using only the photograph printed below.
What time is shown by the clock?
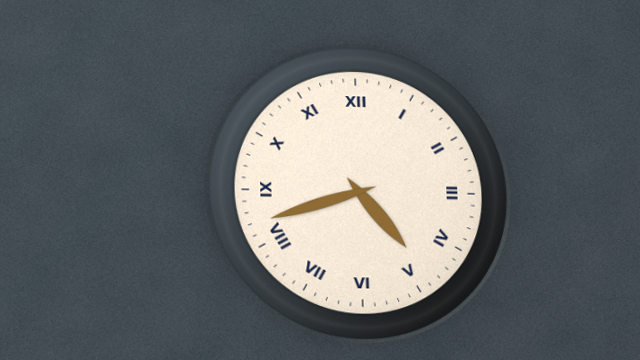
4:42
